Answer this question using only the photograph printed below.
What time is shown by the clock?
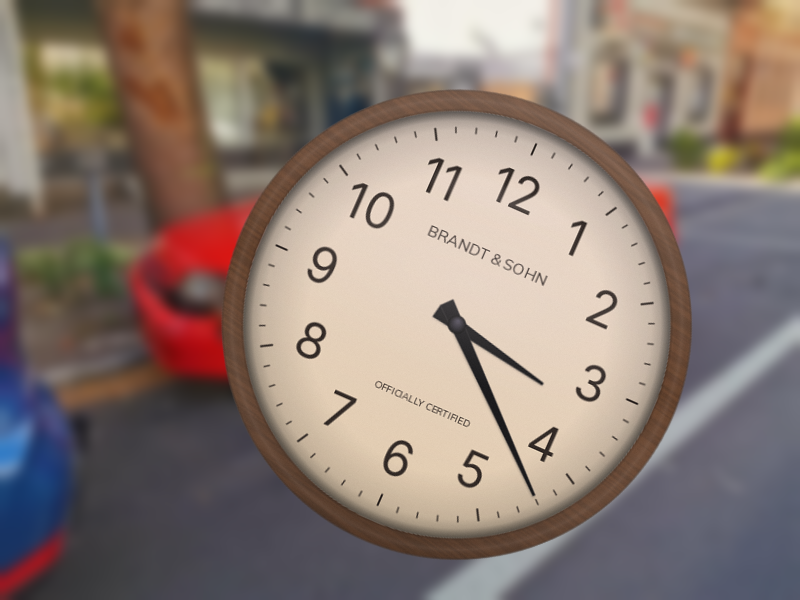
3:22
